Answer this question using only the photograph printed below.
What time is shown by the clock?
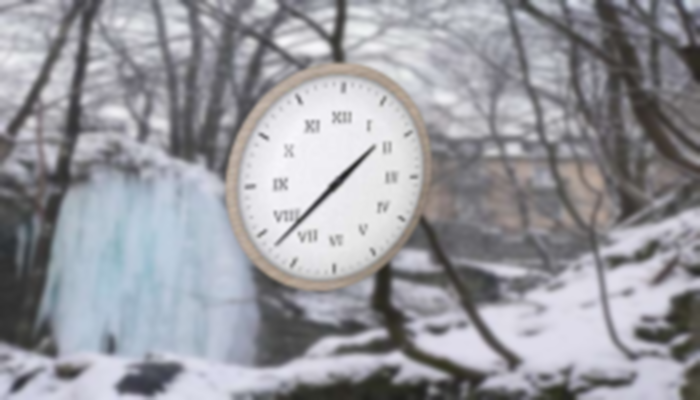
1:38
